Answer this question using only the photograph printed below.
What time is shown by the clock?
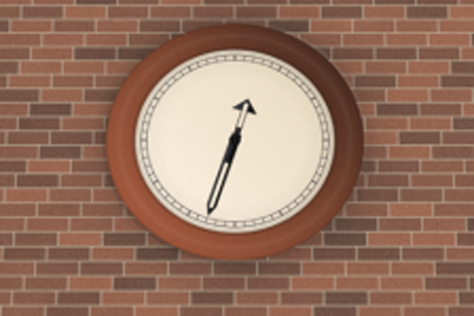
12:33
